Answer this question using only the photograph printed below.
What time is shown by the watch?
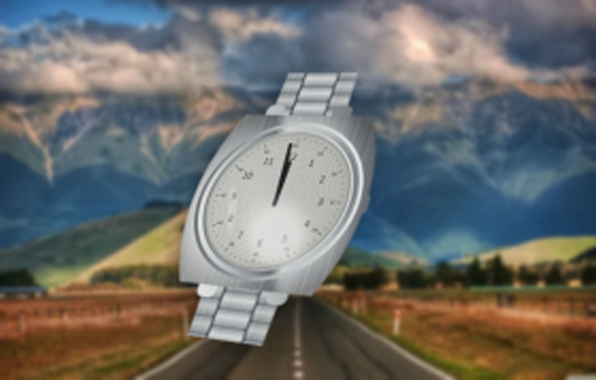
11:59
